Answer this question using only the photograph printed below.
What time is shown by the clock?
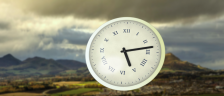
5:13
